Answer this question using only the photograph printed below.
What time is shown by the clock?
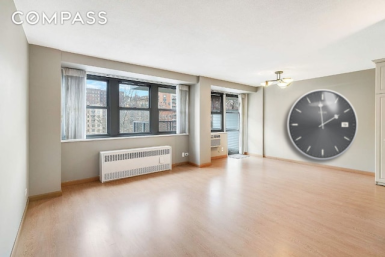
1:59
